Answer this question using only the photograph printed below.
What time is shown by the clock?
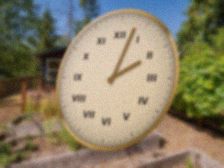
2:03
